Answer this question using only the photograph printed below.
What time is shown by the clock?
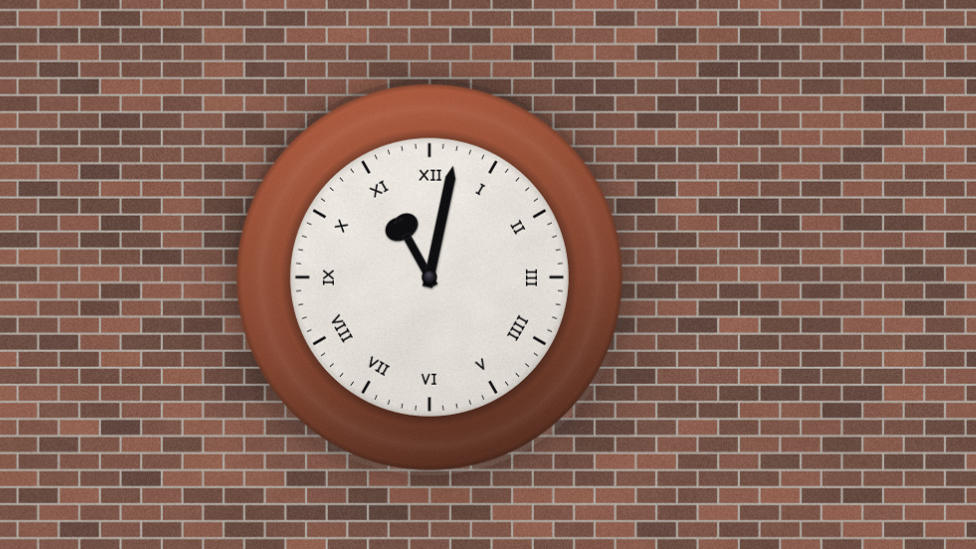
11:02
